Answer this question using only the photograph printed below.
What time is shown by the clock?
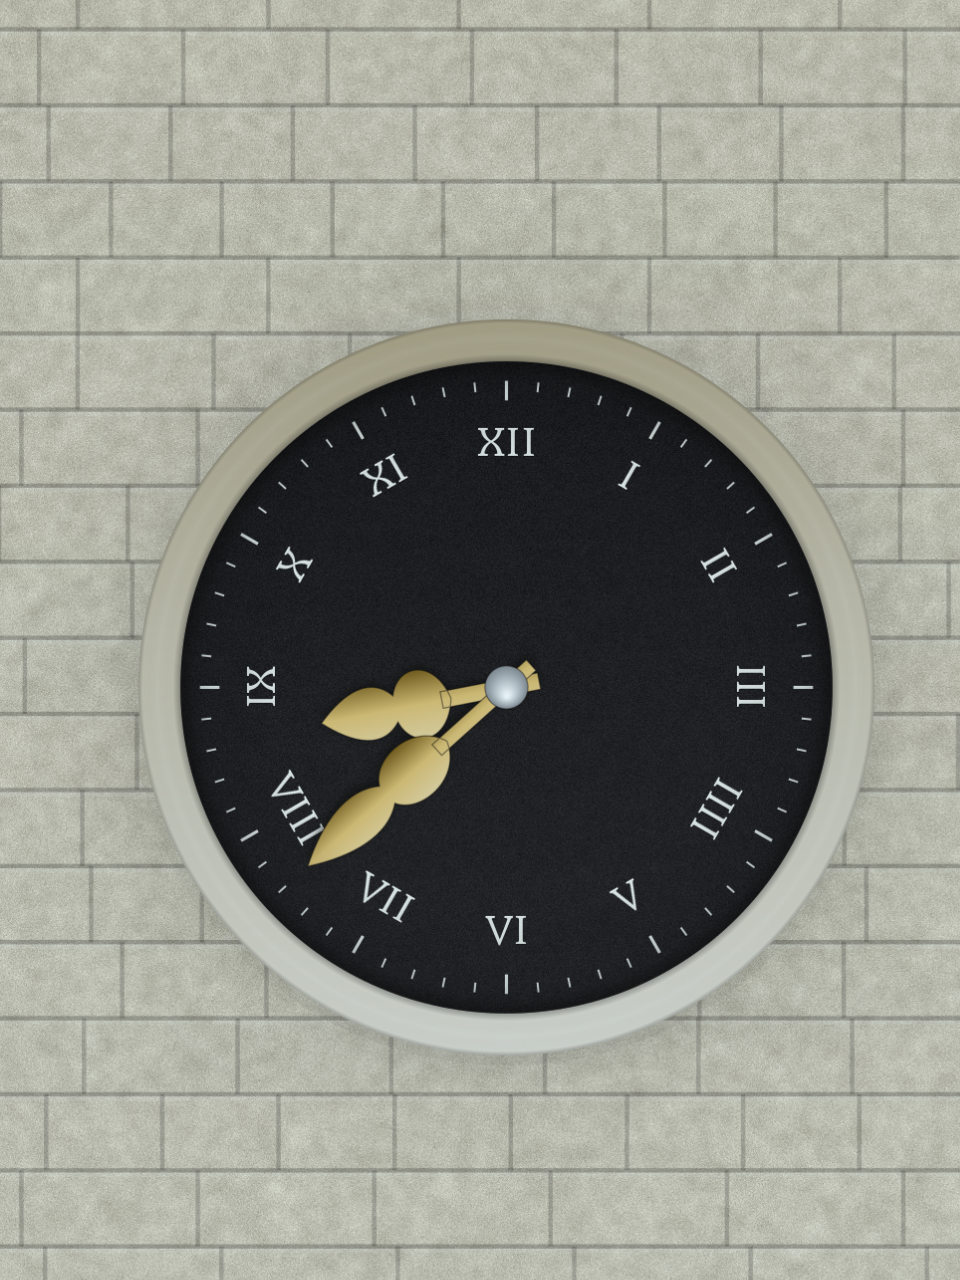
8:38
